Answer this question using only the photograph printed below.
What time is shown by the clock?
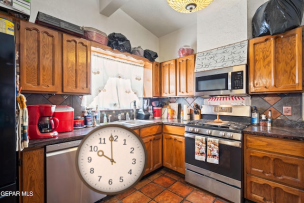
9:59
